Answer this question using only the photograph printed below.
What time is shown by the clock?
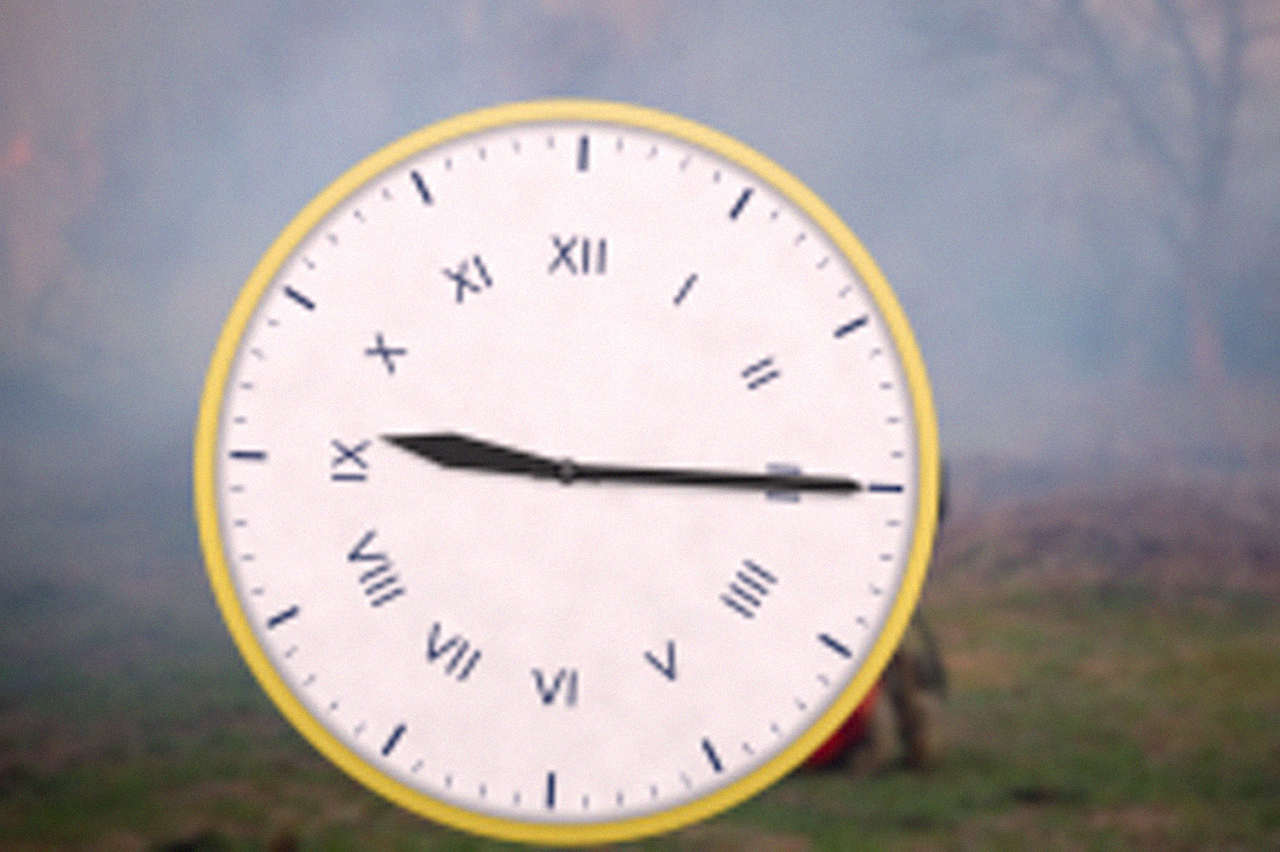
9:15
